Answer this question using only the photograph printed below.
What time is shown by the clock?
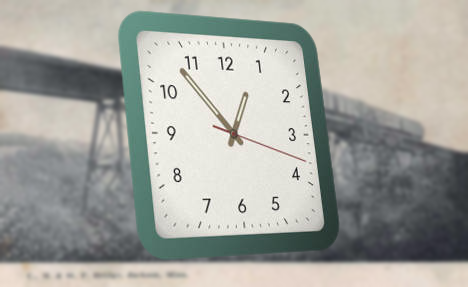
12:53:18
